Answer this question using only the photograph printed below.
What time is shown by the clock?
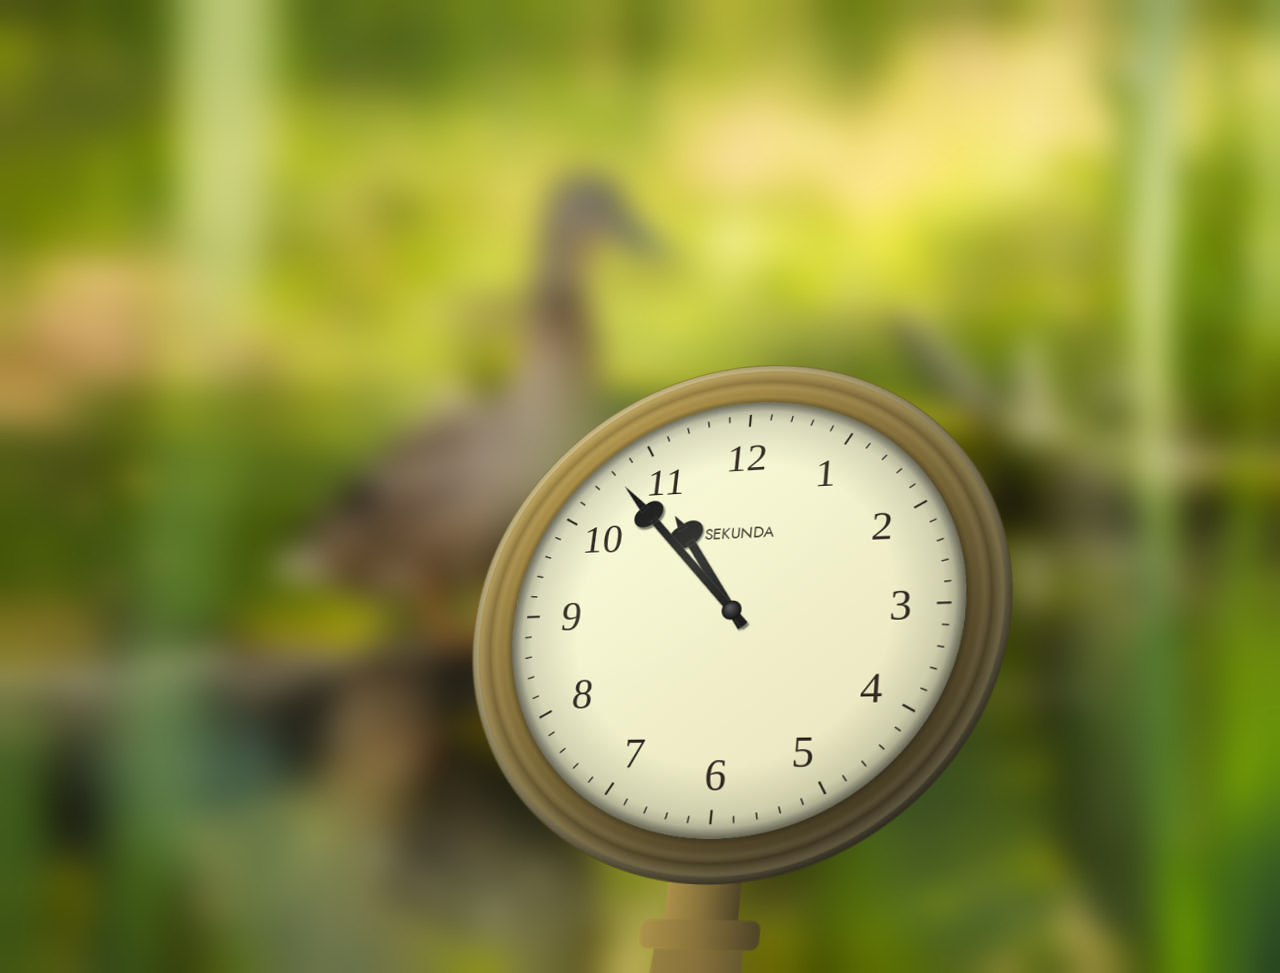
10:53
